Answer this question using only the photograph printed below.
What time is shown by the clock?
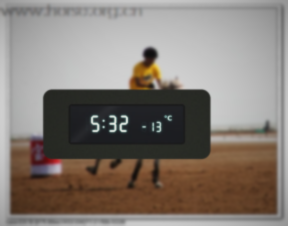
5:32
